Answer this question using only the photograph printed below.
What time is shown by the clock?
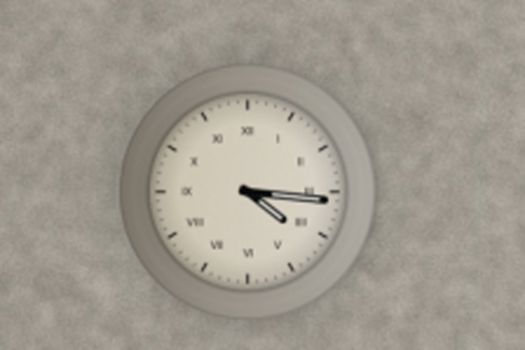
4:16
